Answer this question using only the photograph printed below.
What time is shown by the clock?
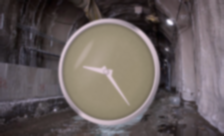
9:24
